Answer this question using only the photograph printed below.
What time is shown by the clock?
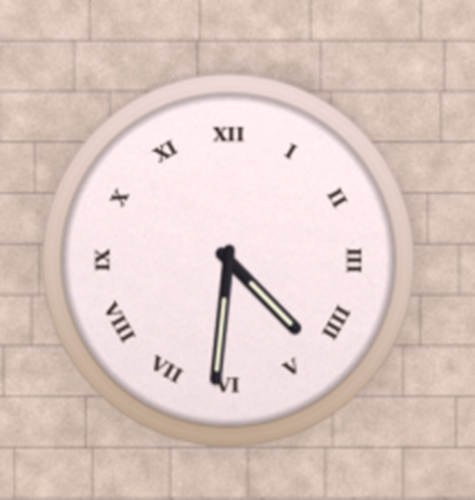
4:31
